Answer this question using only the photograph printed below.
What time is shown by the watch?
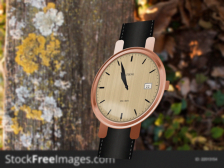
10:56
